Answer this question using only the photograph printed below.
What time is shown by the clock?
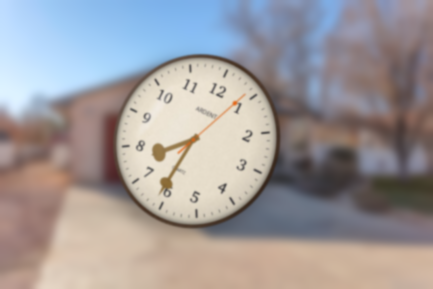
7:31:04
